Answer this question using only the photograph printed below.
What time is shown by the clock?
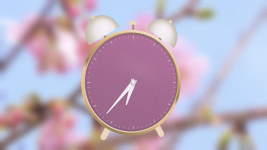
6:37
